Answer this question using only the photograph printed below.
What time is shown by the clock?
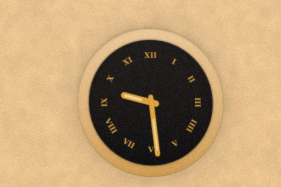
9:29
